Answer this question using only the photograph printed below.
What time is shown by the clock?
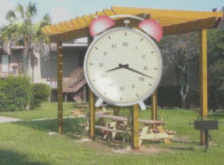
8:18
